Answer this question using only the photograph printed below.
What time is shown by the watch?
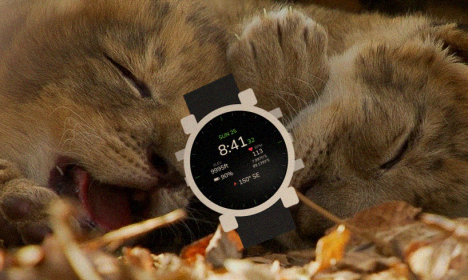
8:41
